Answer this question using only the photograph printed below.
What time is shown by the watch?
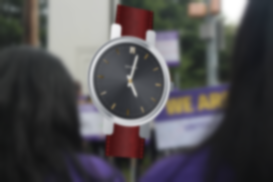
5:02
